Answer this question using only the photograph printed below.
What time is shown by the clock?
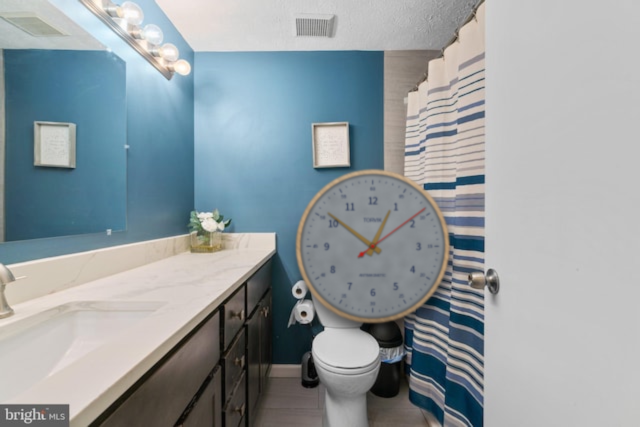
12:51:09
